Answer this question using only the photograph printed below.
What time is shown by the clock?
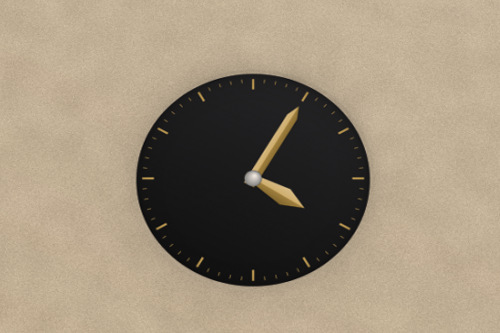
4:05
